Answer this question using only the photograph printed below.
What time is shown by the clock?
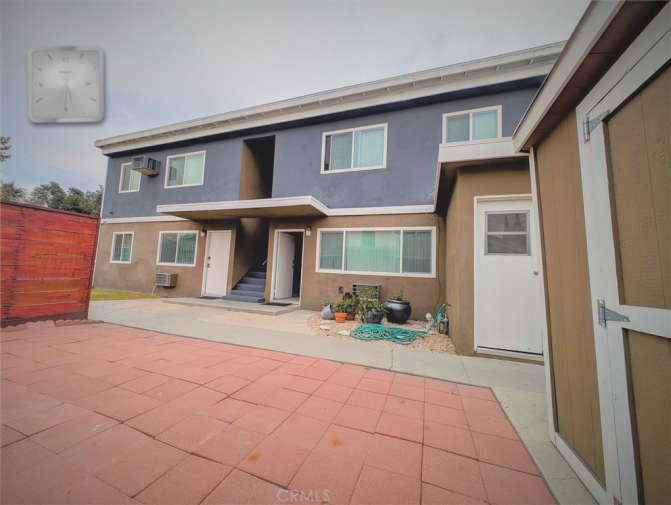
5:31
